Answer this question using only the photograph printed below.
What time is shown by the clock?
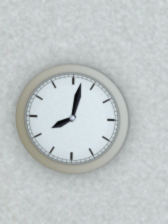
8:02
